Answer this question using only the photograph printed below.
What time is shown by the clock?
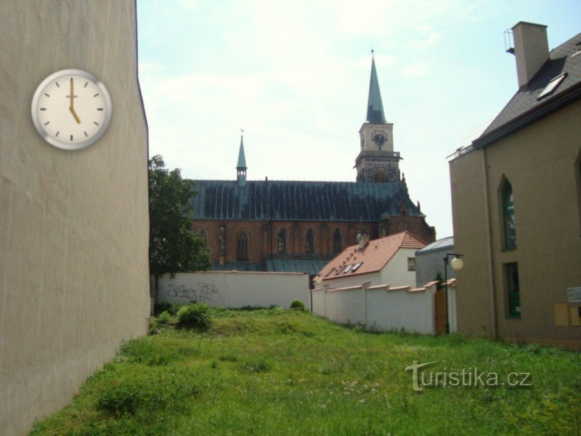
5:00
